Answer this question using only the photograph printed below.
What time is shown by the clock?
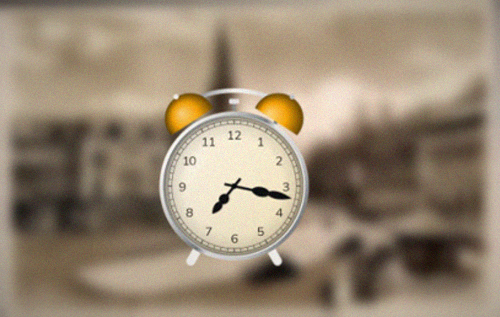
7:17
